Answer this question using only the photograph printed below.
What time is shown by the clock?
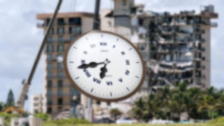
6:43
